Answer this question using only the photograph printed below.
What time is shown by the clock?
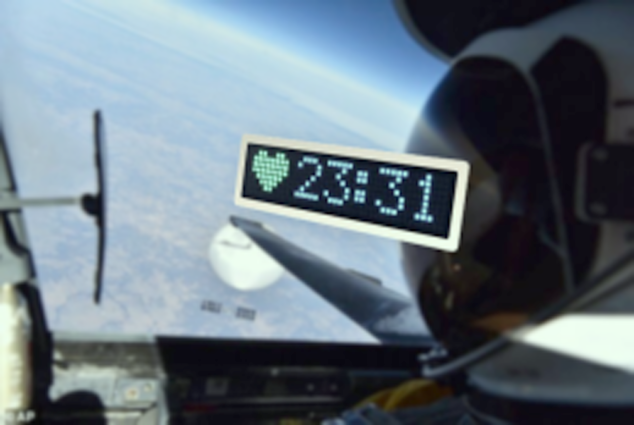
23:31
